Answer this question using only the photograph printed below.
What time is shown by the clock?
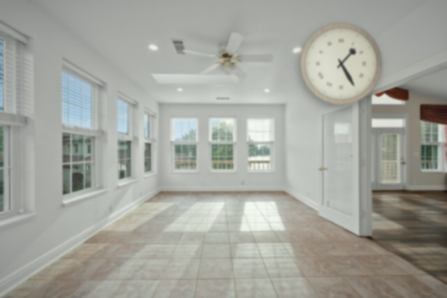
1:25
